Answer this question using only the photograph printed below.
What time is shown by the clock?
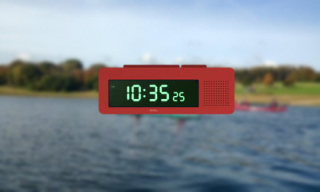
10:35:25
